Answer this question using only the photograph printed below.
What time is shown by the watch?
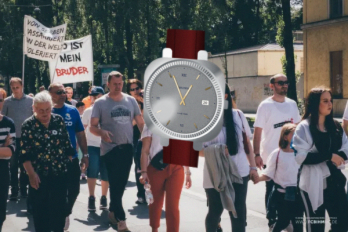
12:56
